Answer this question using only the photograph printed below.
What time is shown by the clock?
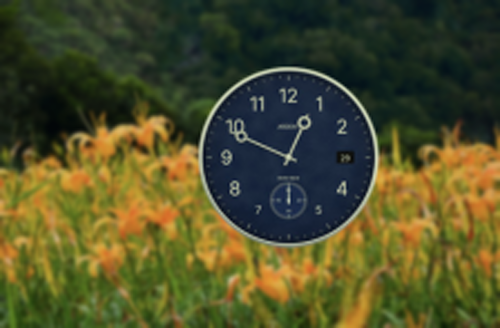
12:49
